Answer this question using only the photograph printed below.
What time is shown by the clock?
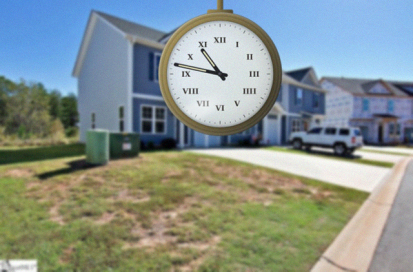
10:47
